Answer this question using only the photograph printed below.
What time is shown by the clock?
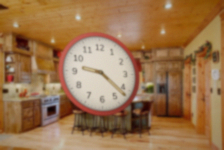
9:22
